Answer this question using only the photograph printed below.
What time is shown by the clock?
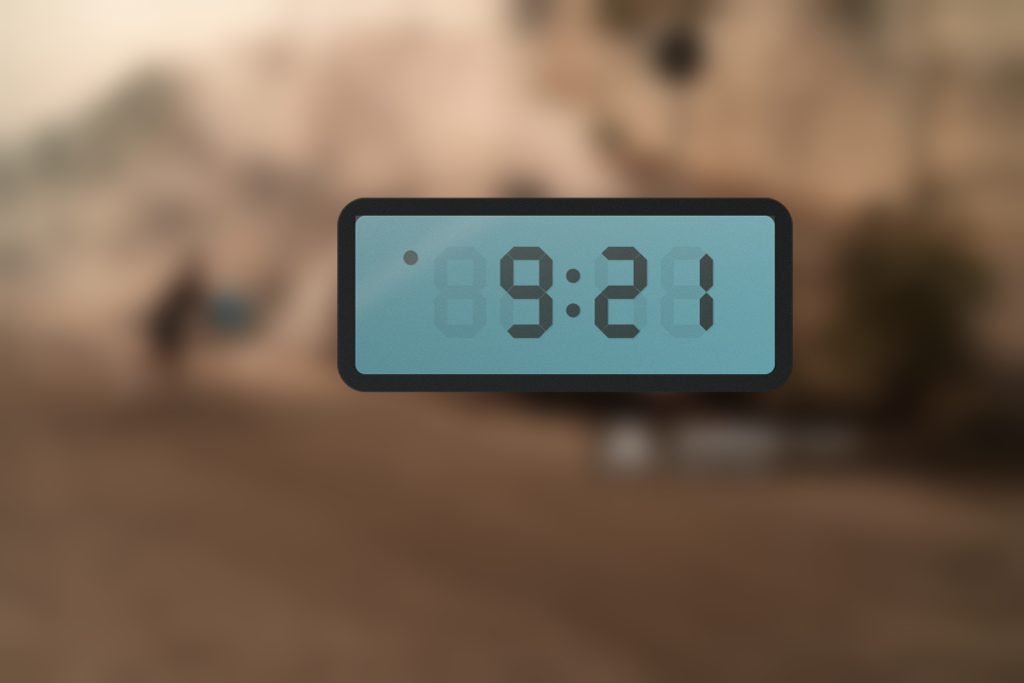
9:21
